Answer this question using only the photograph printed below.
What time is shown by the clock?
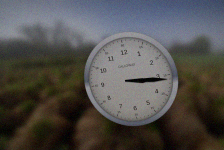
3:16
